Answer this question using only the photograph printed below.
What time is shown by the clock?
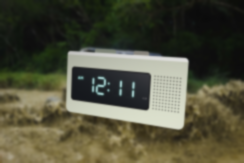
12:11
